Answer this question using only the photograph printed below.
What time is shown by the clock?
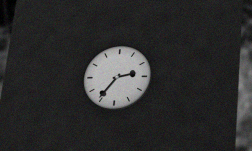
2:36
